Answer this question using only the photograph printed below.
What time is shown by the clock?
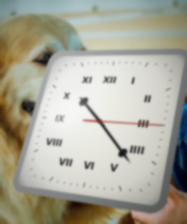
10:22:15
